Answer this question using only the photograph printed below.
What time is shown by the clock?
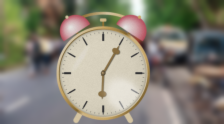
6:05
